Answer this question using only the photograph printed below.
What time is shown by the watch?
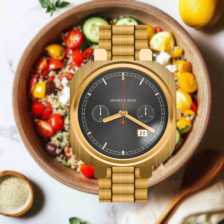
8:20
